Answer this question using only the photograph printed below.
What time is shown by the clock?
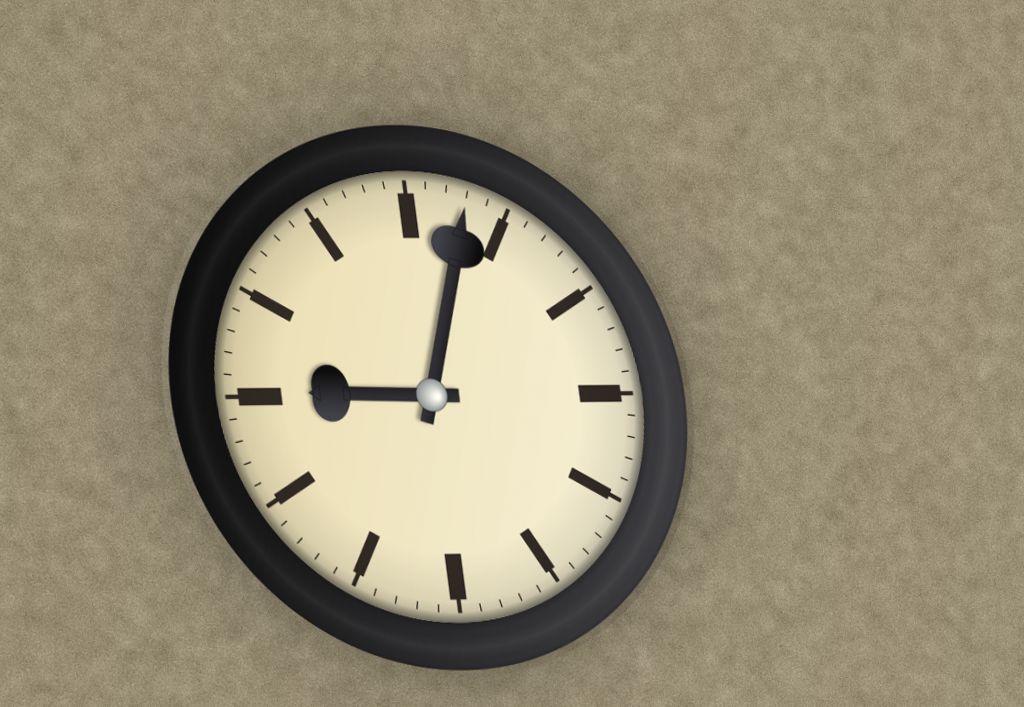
9:03
